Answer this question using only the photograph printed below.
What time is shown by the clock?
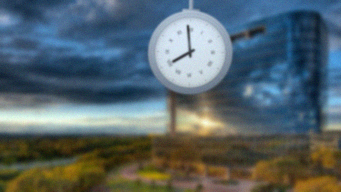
7:59
